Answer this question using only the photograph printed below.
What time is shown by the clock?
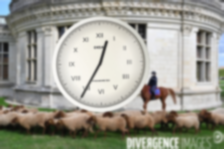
12:35
